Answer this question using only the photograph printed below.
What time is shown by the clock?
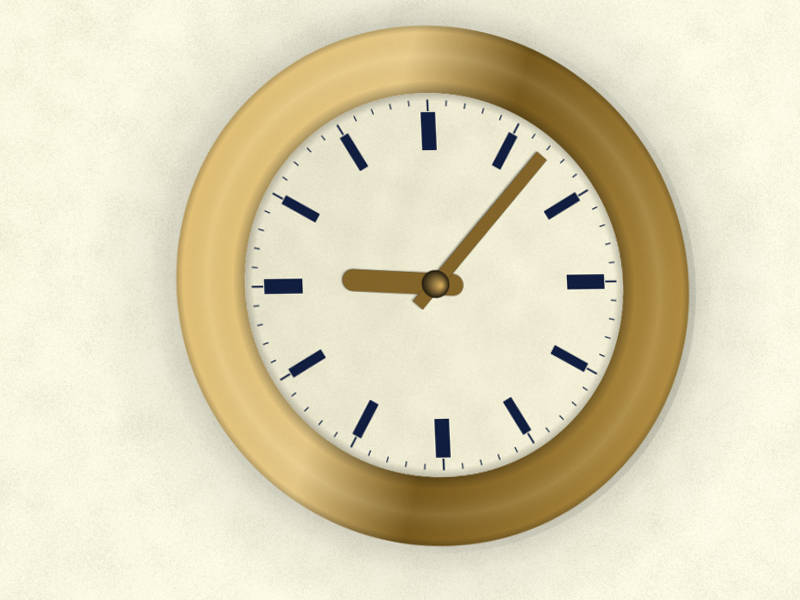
9:07
